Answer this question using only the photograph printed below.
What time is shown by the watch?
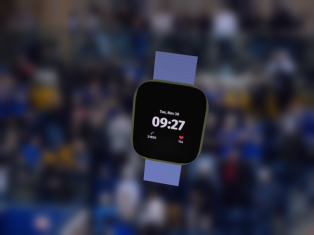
9:27
